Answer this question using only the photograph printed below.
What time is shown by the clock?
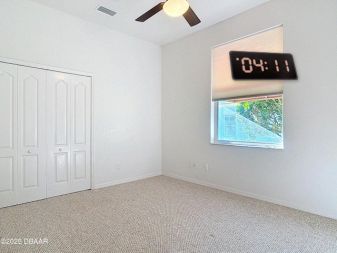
4:11
